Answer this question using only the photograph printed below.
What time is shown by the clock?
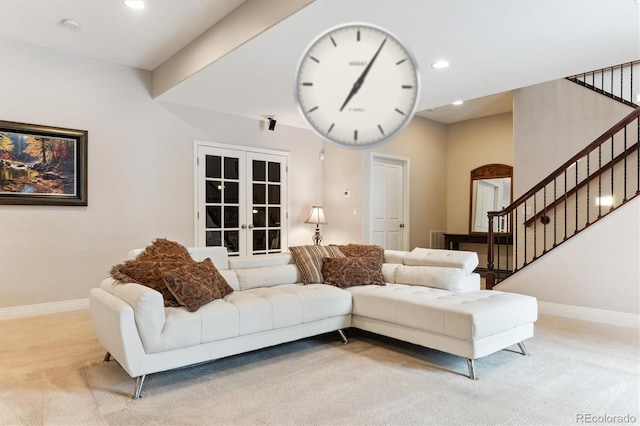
7:05
